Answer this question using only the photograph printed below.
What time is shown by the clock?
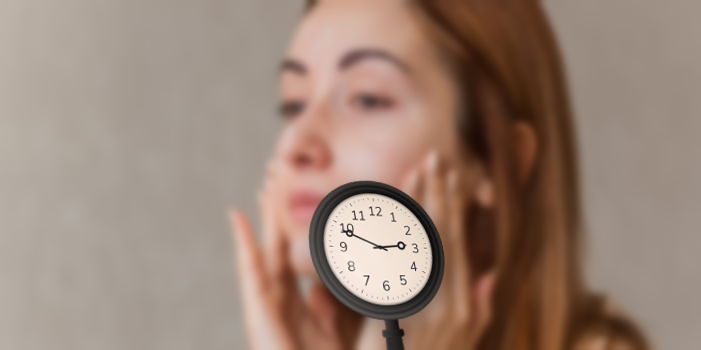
2:49
